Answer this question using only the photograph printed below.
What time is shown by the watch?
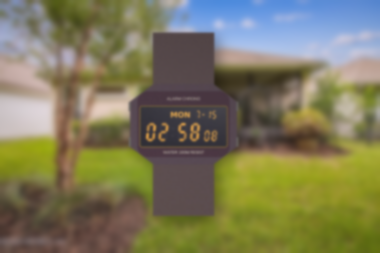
2:58
